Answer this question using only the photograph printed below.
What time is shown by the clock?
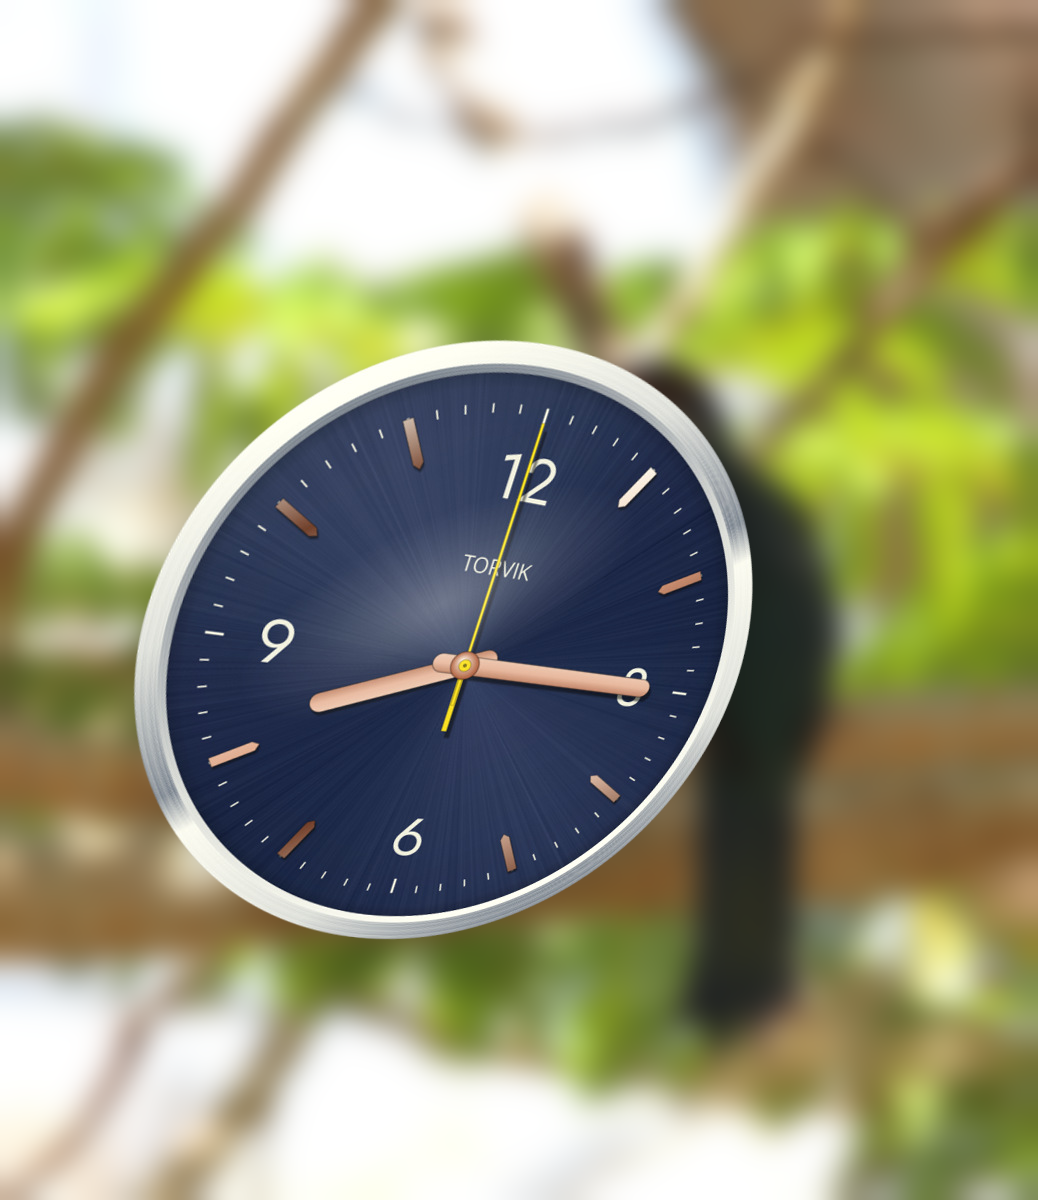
8:15:00
